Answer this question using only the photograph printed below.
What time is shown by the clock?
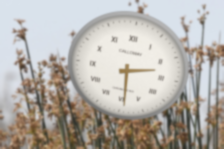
2:29
